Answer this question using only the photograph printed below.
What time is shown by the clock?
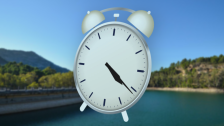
4:21
